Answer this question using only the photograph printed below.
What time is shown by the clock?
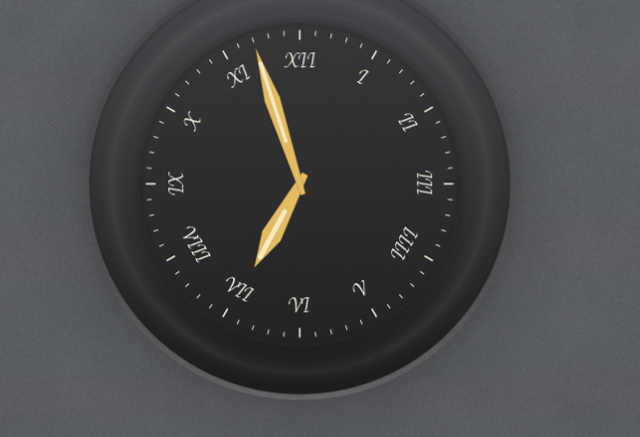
6:57
